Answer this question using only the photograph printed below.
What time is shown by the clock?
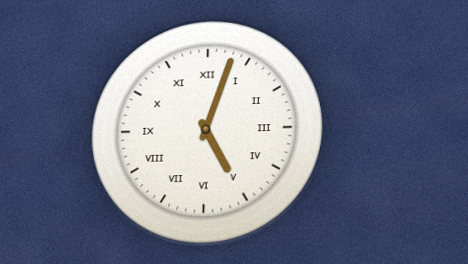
5:03
